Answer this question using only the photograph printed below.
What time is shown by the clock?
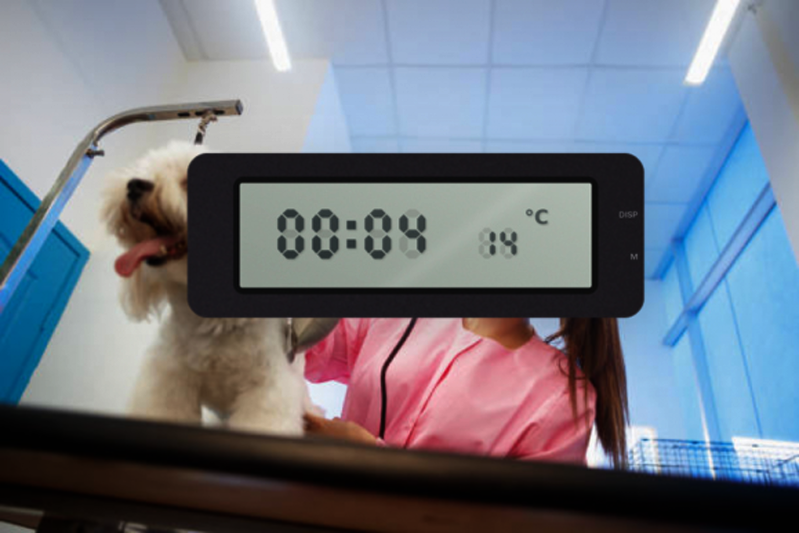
0:04
